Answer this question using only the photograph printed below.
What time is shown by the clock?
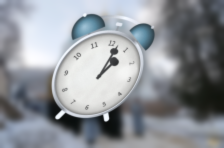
1:02
